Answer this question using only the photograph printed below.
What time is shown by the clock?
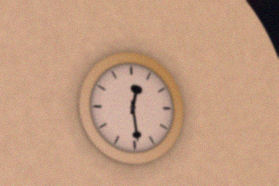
12:29
